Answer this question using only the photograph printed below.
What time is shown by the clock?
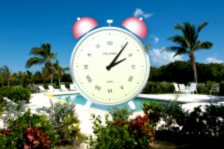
2:06
